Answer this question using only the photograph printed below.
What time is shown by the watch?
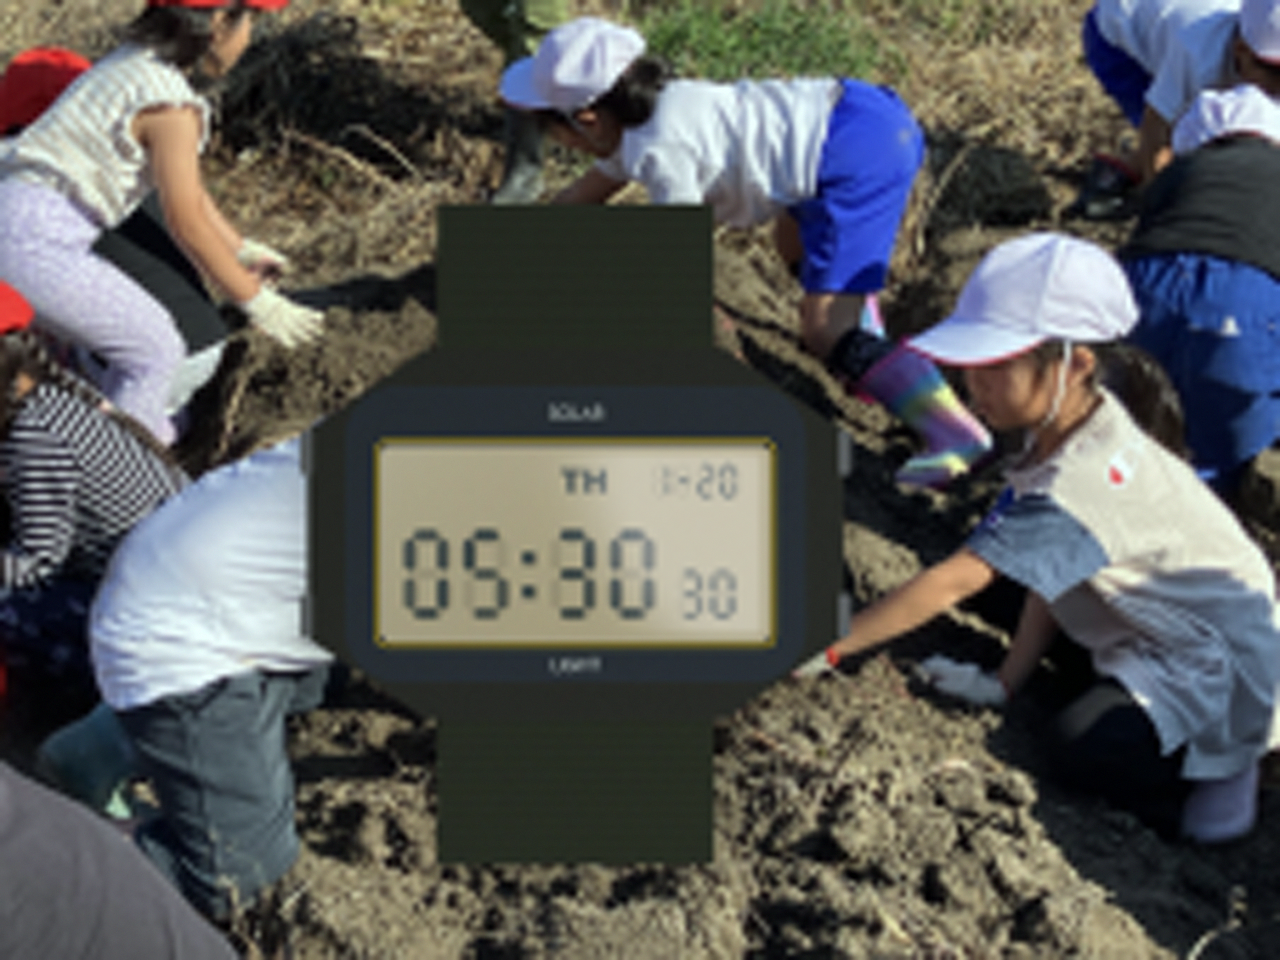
5:30:30
